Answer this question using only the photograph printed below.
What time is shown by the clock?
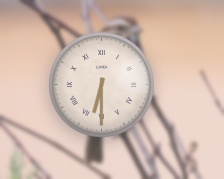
6:30
